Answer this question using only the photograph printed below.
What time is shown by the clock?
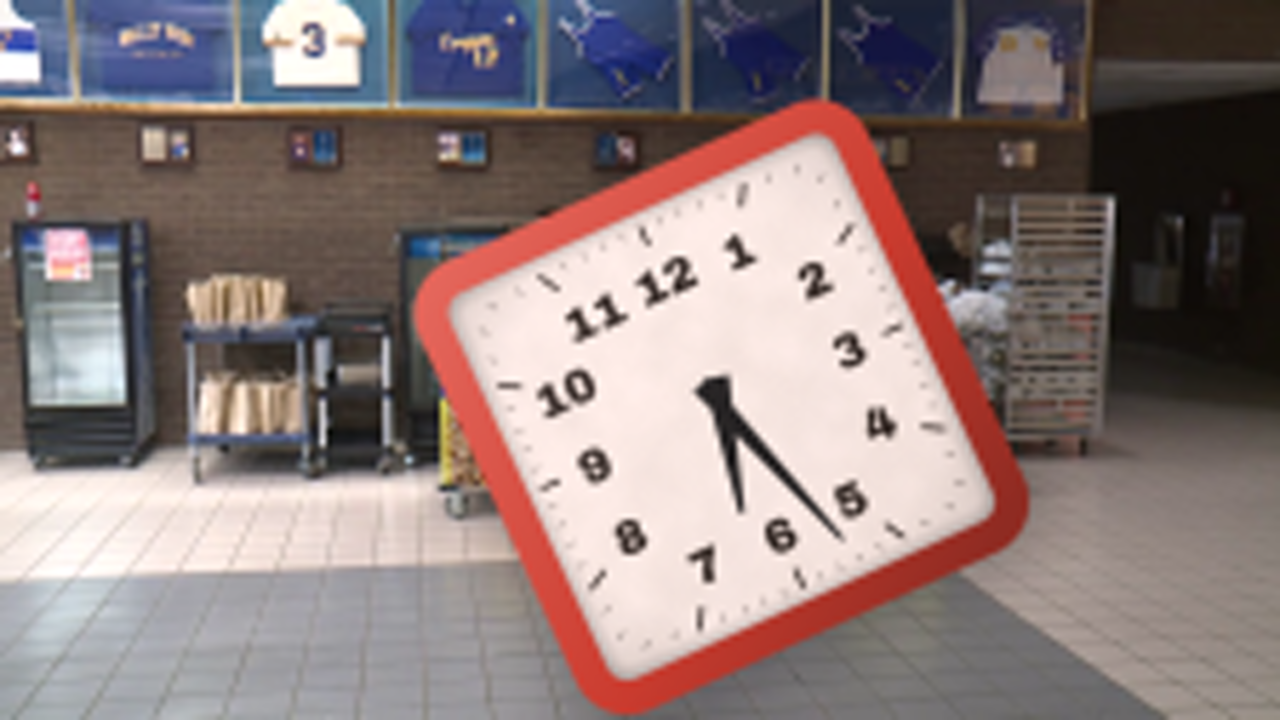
6:27
